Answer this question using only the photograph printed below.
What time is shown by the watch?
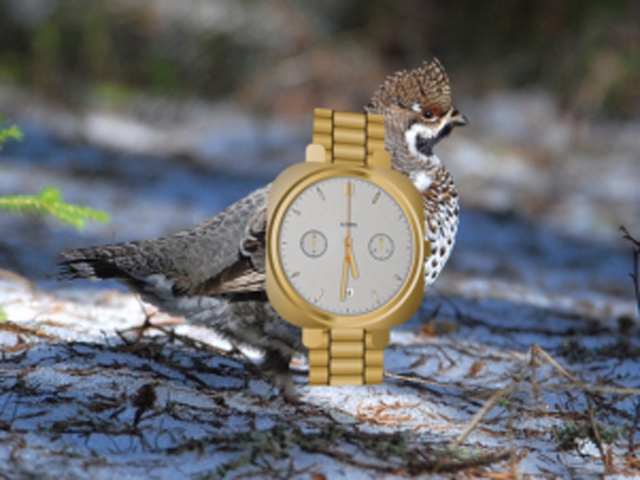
5:31
